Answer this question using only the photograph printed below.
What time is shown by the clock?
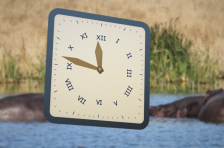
11:47
